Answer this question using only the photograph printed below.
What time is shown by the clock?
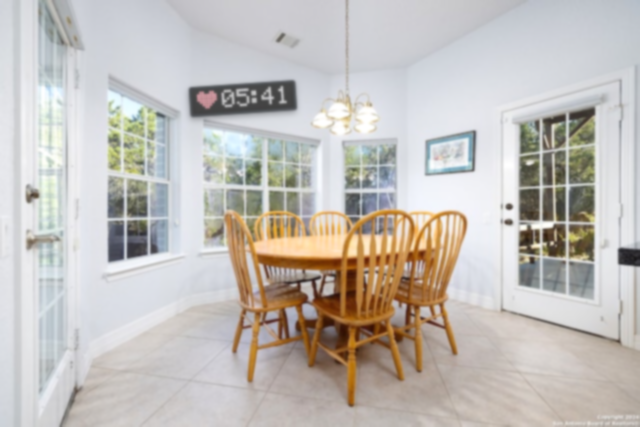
5:41
